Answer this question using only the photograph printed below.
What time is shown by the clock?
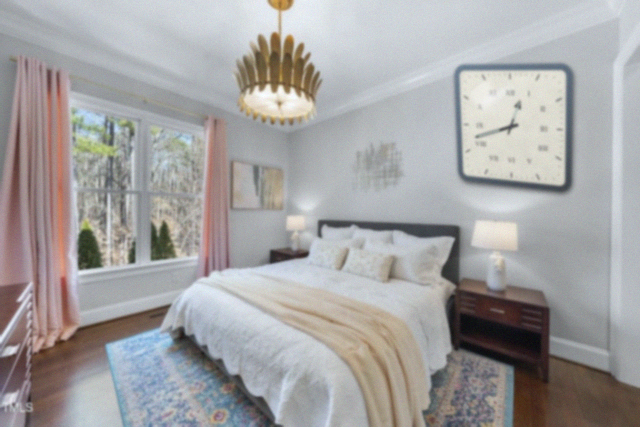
12:42
